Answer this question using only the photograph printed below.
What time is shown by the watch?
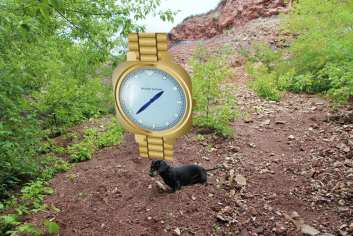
1:38
